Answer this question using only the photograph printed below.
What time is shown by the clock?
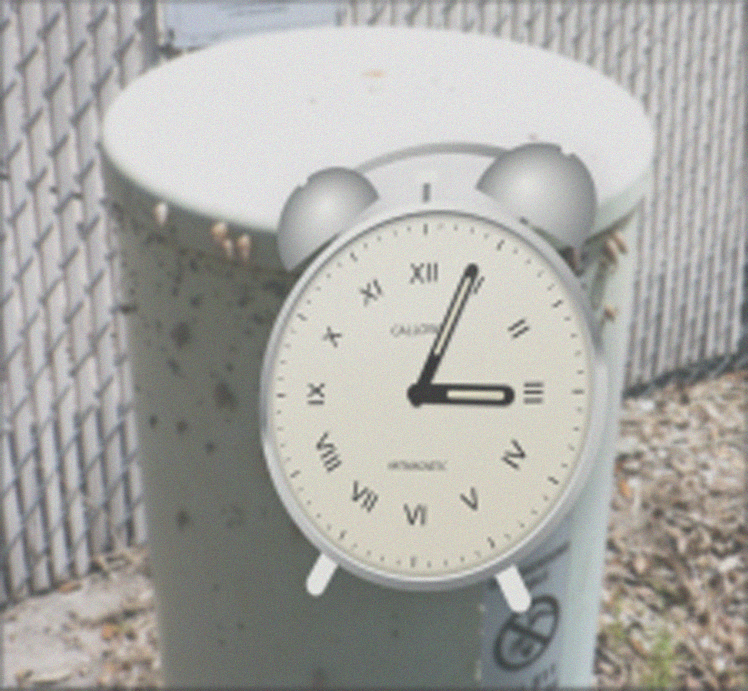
3:04
